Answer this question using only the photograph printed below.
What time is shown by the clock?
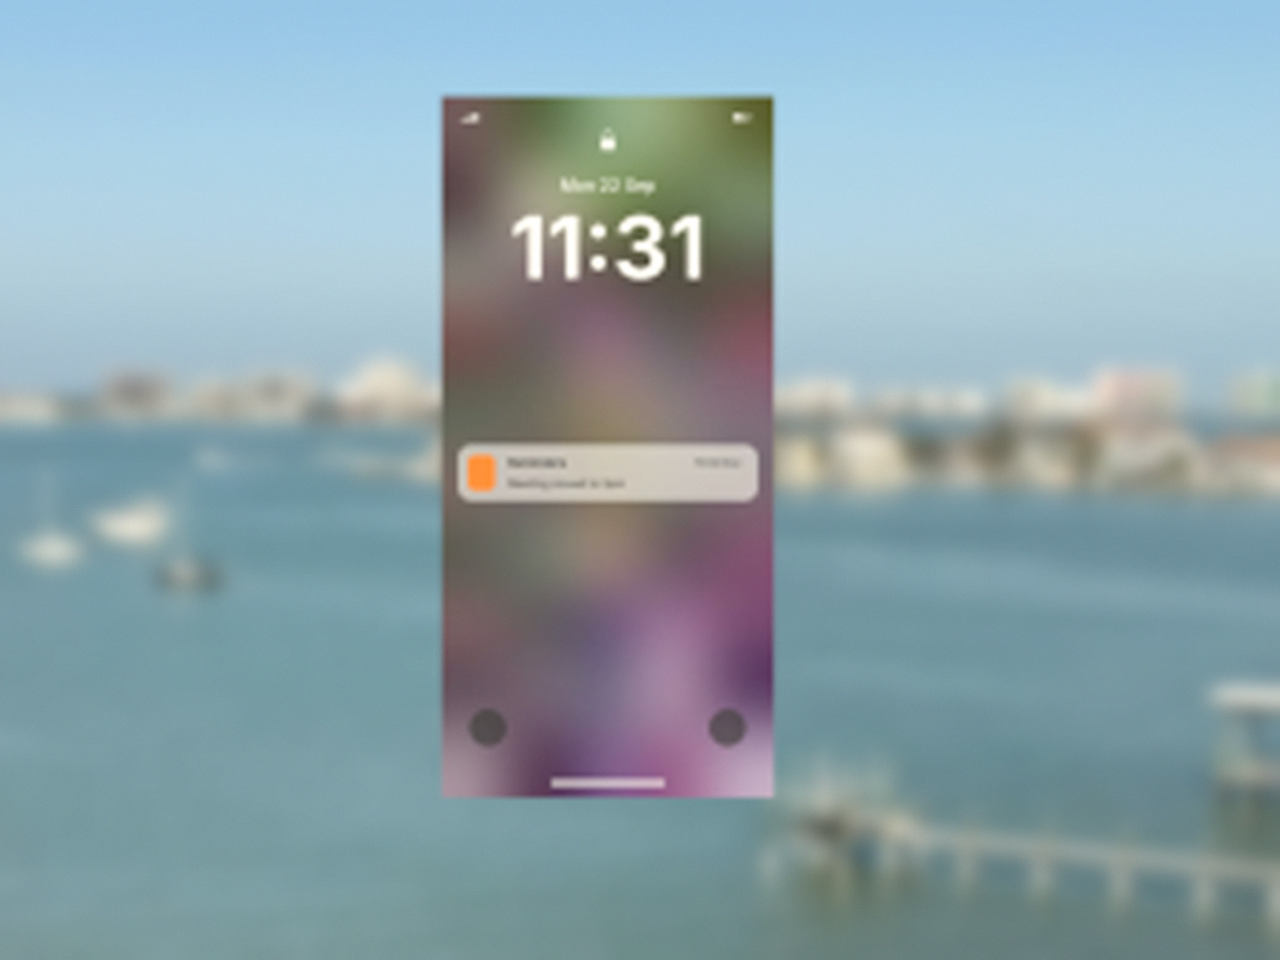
11:31
